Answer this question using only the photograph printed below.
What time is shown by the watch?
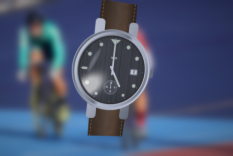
5:00
